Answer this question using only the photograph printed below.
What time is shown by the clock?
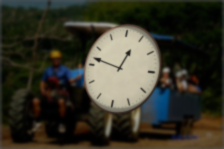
12:47
